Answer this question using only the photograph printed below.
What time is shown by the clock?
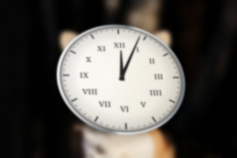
12:04
